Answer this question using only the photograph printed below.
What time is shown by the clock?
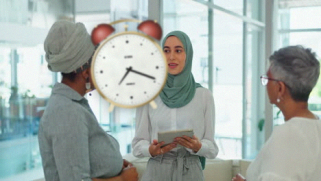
7:19
